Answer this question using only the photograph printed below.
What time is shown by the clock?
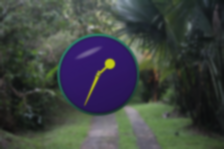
1:34
